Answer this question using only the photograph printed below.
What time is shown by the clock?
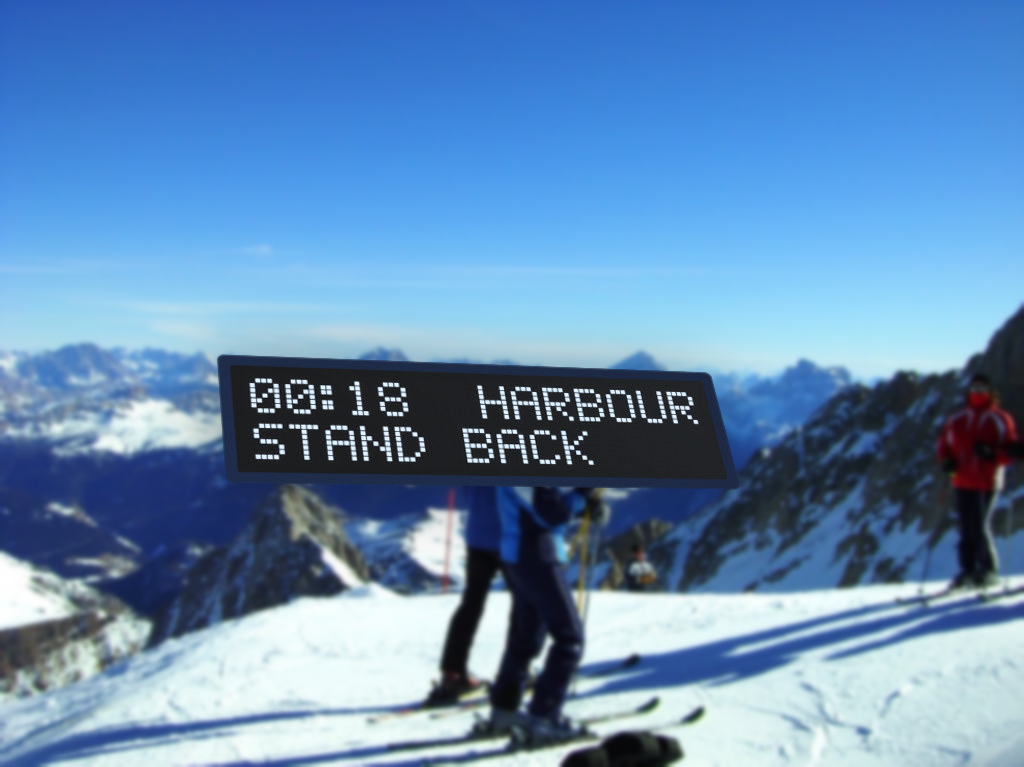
0:18
